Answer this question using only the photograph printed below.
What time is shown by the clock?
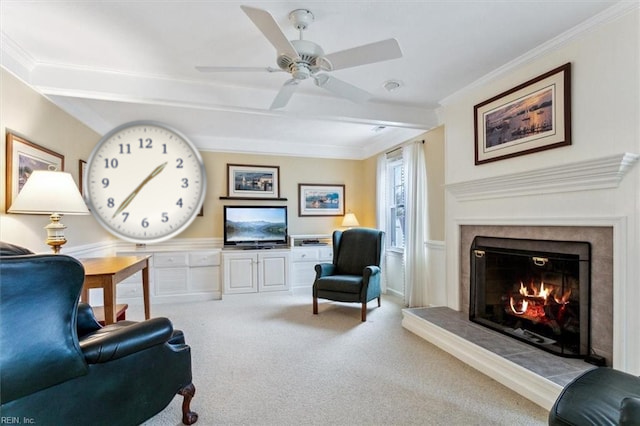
1:37
